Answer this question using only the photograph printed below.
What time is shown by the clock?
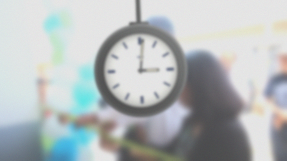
3:01
